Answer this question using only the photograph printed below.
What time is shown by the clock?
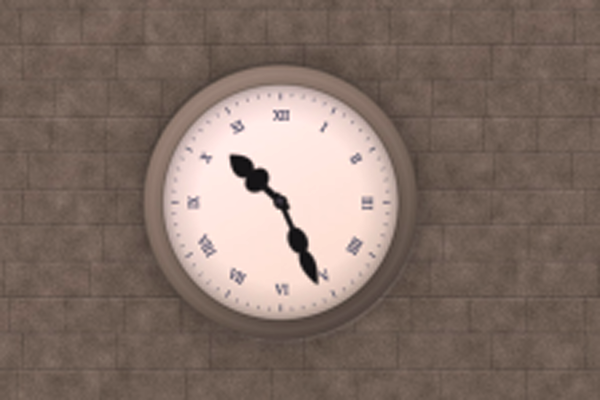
10:26
